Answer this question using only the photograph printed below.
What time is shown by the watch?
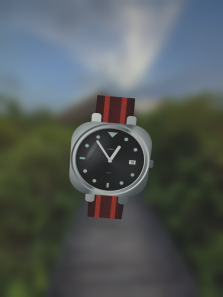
12:54
